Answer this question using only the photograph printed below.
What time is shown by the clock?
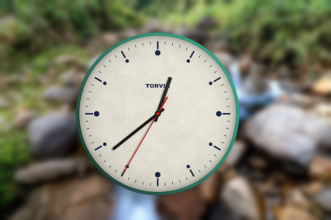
12:38:35
